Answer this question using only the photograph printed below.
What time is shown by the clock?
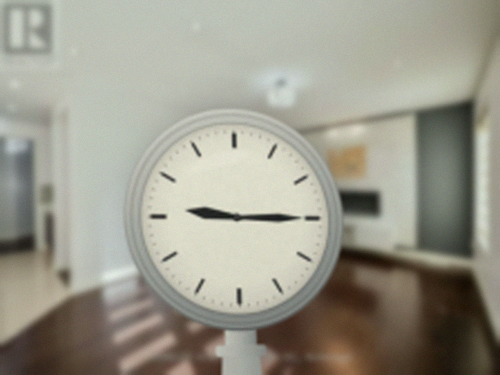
9:15
